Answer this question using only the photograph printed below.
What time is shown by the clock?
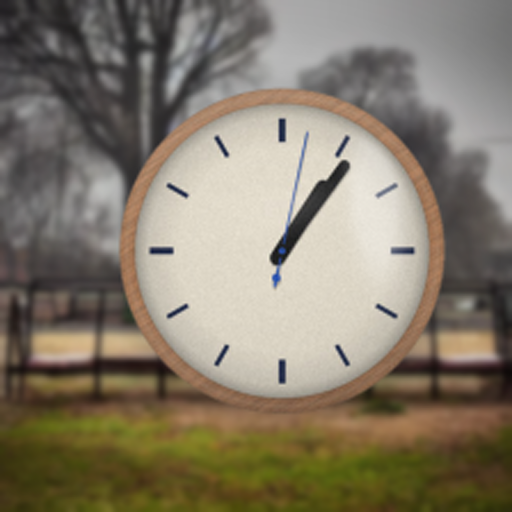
1:06:02
